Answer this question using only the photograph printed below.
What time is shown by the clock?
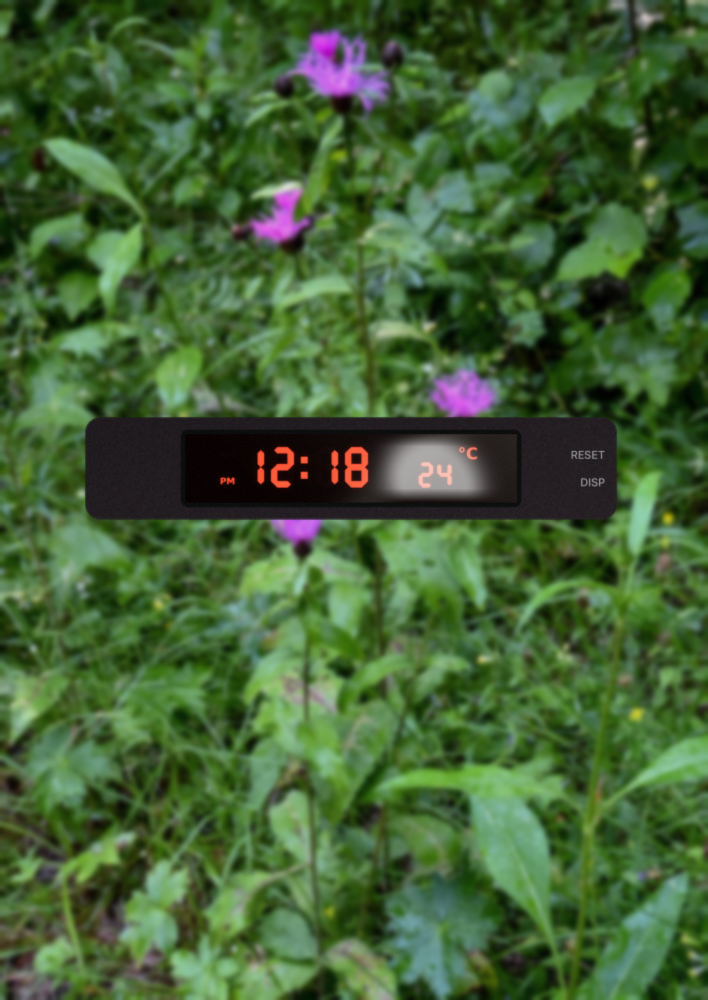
12:18
